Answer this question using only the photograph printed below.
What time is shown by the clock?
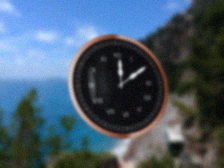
12:10
